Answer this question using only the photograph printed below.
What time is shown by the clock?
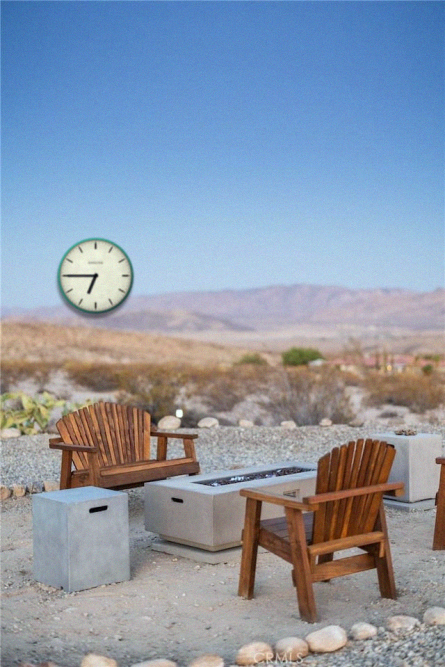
6:45
